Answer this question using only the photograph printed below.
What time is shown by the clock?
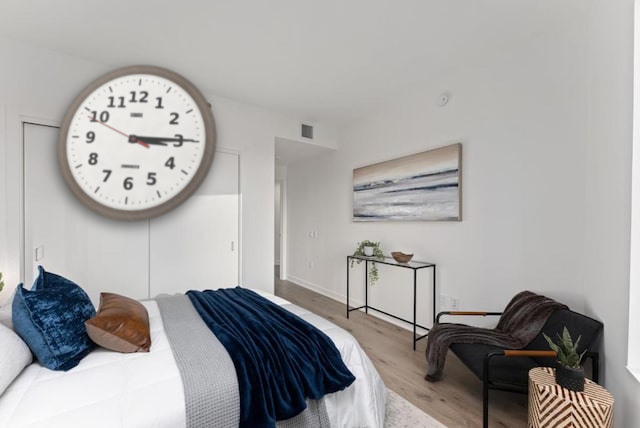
3:14:49
